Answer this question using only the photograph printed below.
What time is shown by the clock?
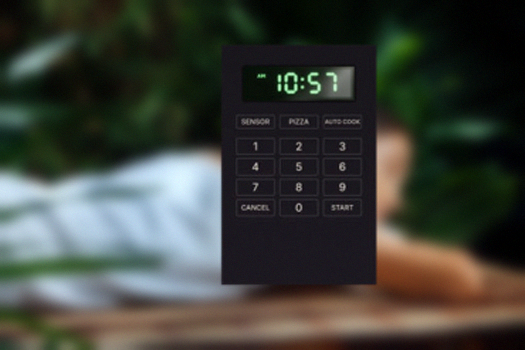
10:57
